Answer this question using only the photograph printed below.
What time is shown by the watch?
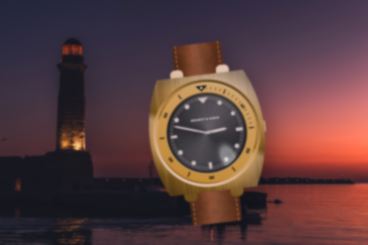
2:48
